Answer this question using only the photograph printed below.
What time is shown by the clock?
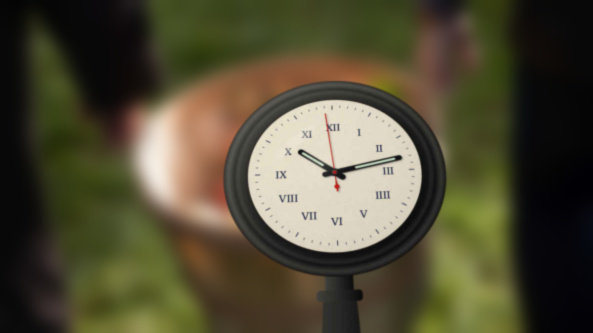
10:12:59
